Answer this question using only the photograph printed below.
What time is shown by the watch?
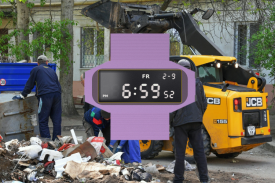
6:59:52
